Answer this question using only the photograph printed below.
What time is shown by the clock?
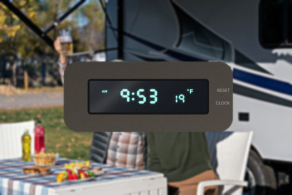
9:53
